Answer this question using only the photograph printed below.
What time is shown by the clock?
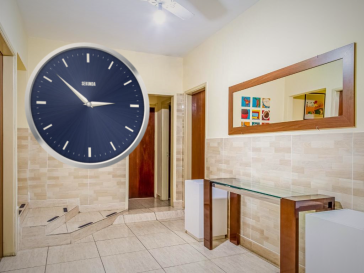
2:52
